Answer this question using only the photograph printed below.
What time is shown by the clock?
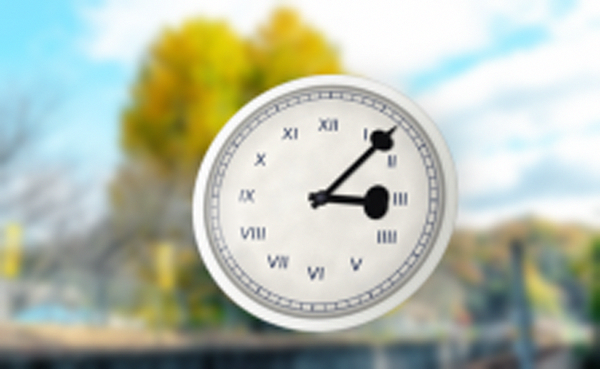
3:07
